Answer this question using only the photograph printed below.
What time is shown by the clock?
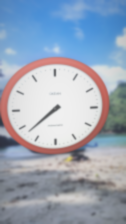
7:38
